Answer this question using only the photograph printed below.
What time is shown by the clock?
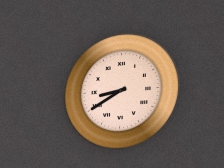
8:40
